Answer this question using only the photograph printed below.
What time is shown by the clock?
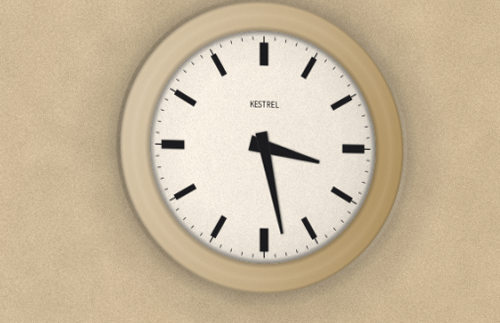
3:28
